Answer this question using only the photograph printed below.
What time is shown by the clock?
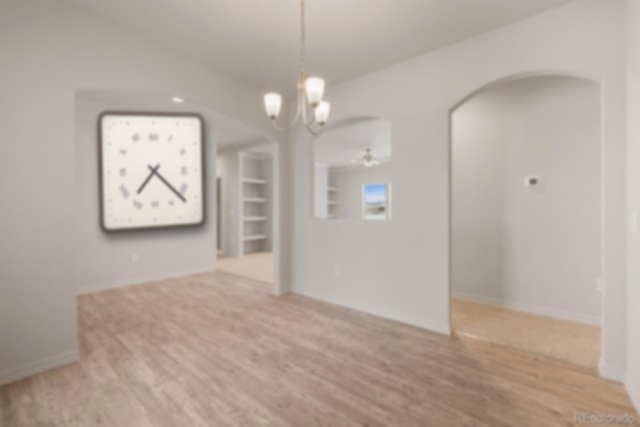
7:22
